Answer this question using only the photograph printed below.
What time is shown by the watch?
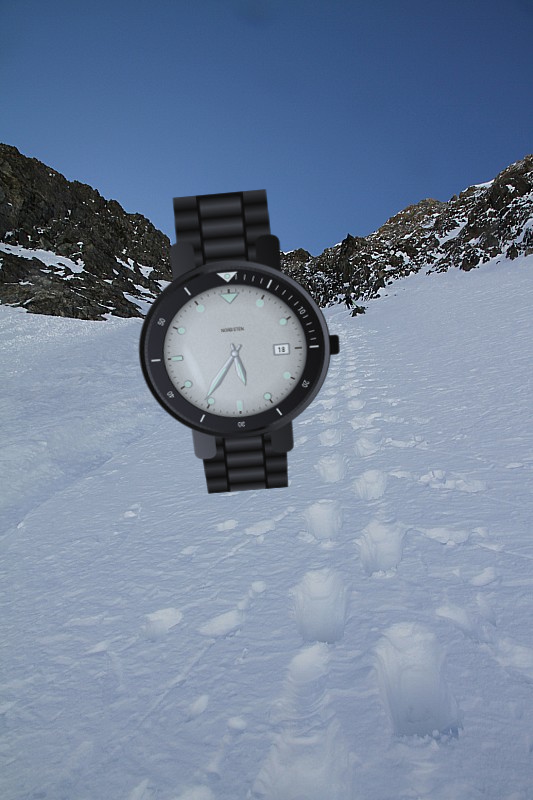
5:36
